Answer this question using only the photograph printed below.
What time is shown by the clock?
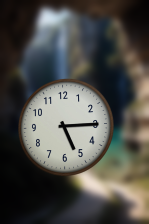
5:15
